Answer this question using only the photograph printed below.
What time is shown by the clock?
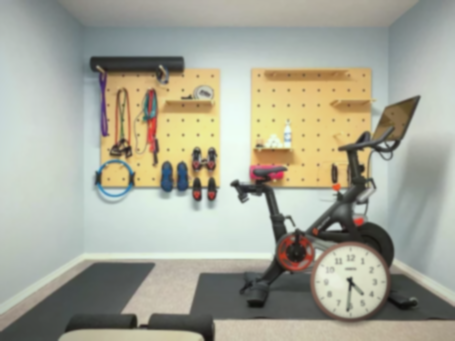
4:31
